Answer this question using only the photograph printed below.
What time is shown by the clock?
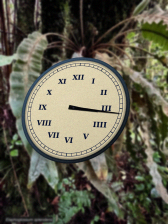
3:16
